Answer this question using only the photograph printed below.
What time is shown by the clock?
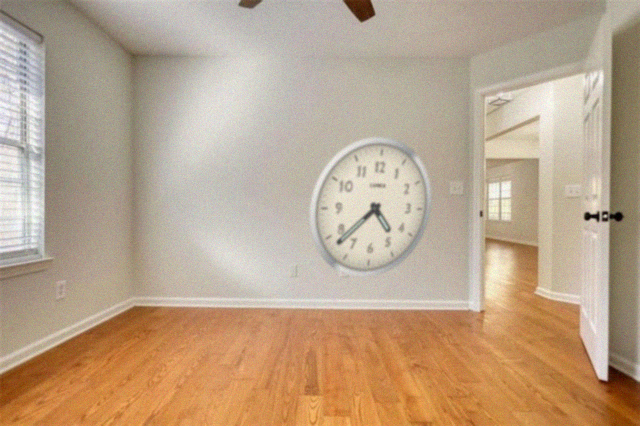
4:38
